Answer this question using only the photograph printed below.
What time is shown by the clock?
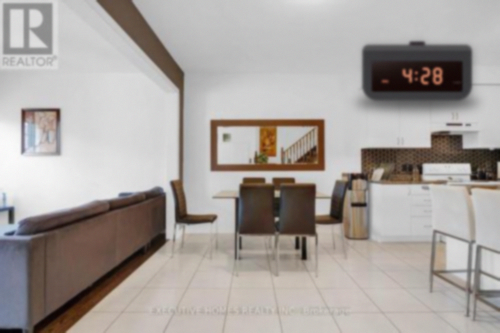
4:28
